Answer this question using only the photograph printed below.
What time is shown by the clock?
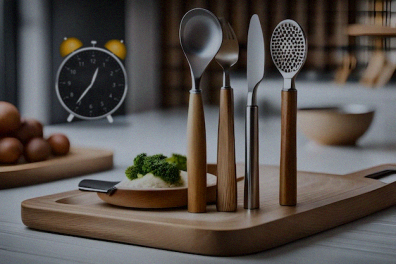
12:36
